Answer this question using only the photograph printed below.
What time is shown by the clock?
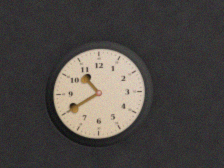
10:40
